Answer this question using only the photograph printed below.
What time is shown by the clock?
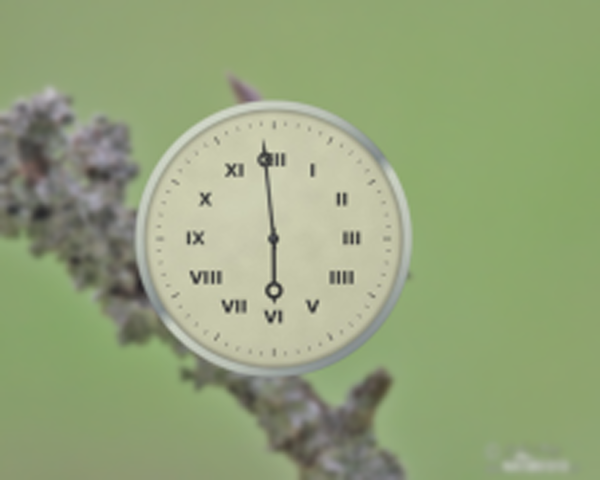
5:59
